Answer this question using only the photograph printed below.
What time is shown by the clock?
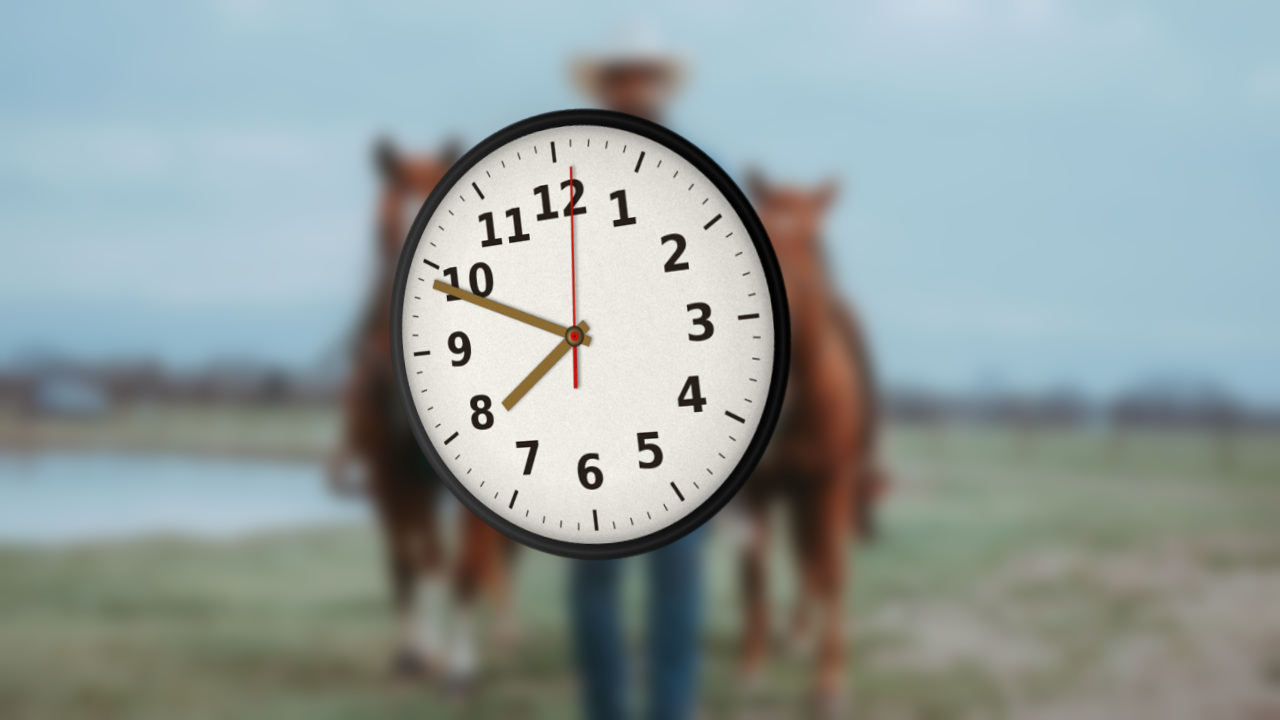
7:49:01
